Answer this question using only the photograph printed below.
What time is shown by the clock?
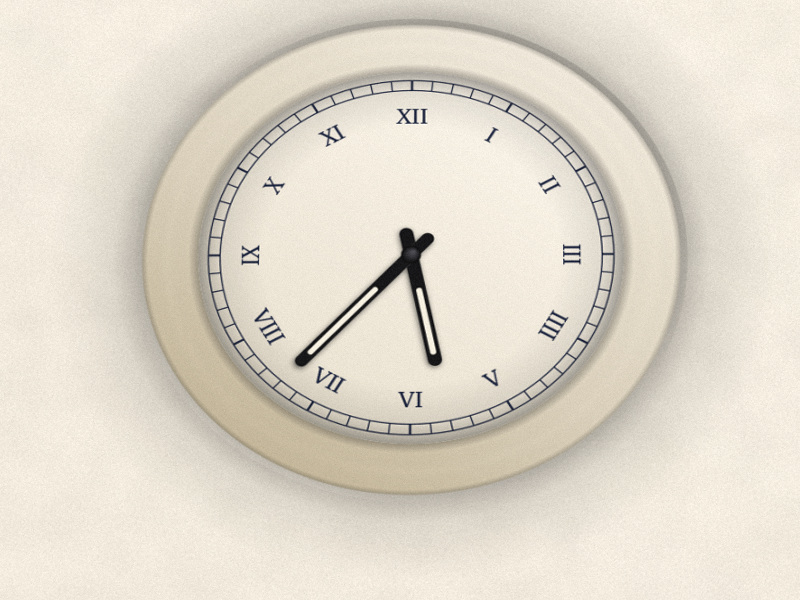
5:37
